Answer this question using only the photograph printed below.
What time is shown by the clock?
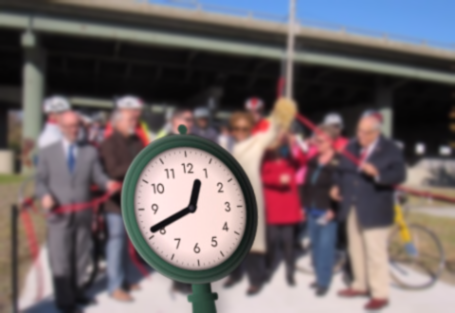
12:41
